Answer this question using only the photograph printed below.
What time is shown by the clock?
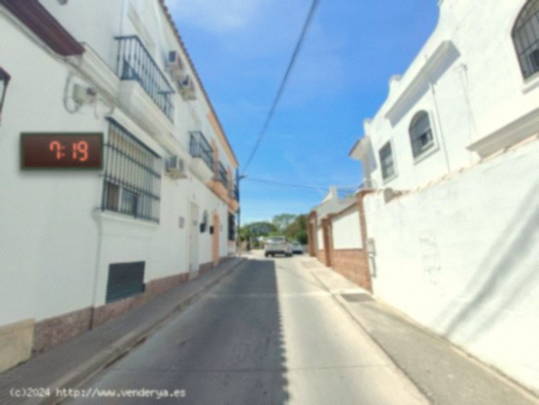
7:19
